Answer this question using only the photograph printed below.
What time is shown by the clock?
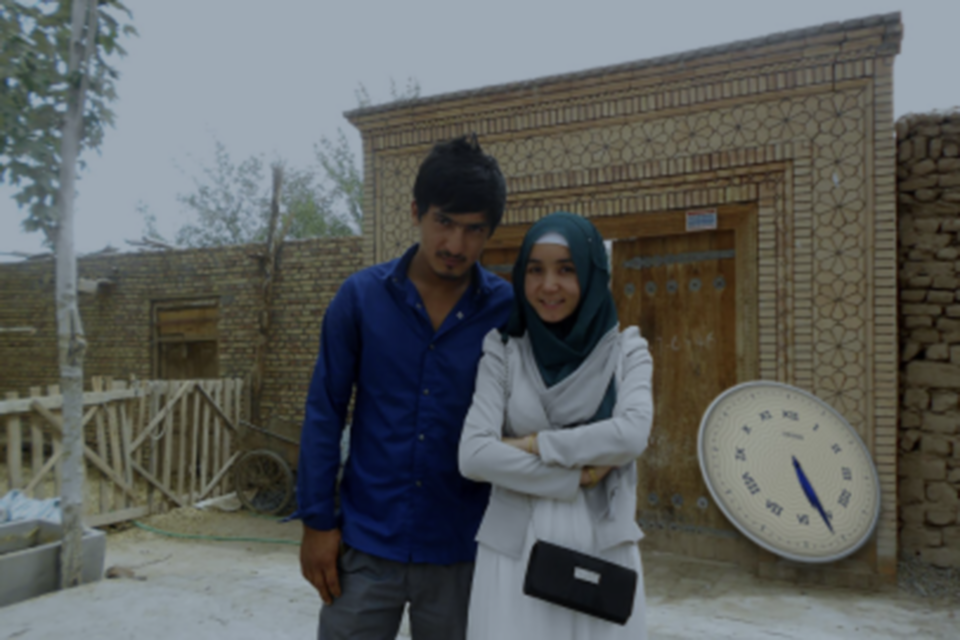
5:26
